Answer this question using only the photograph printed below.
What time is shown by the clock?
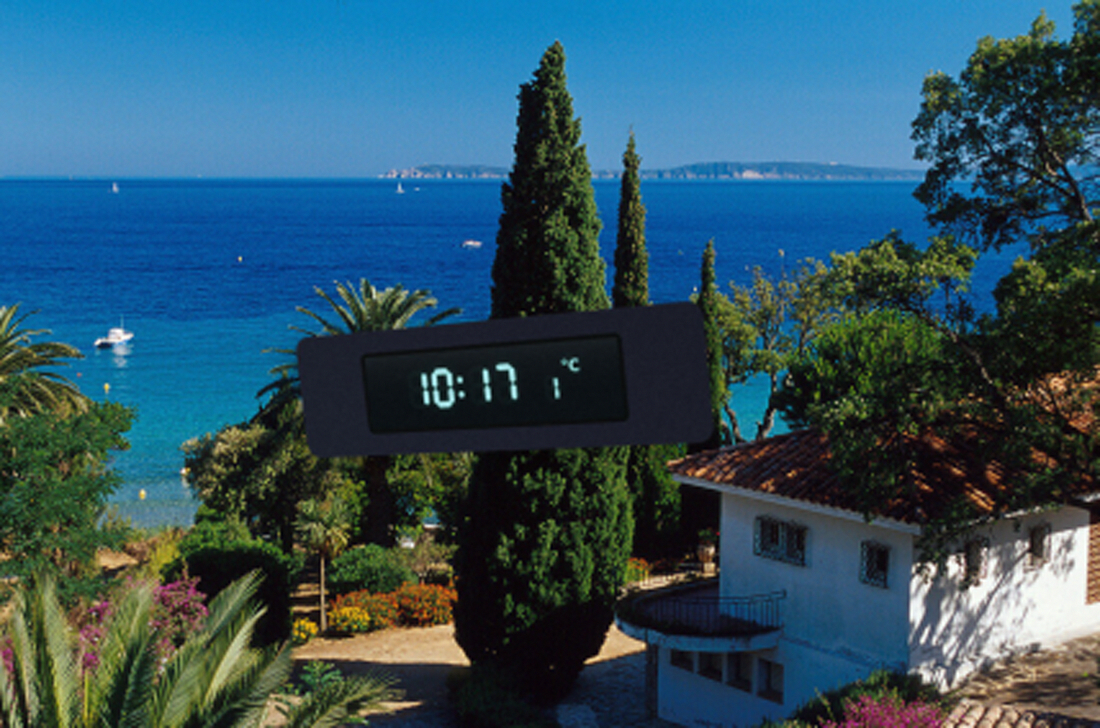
10:17
